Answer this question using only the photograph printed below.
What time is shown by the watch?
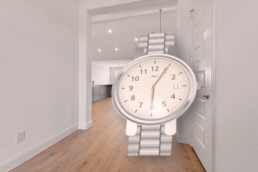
6:05
